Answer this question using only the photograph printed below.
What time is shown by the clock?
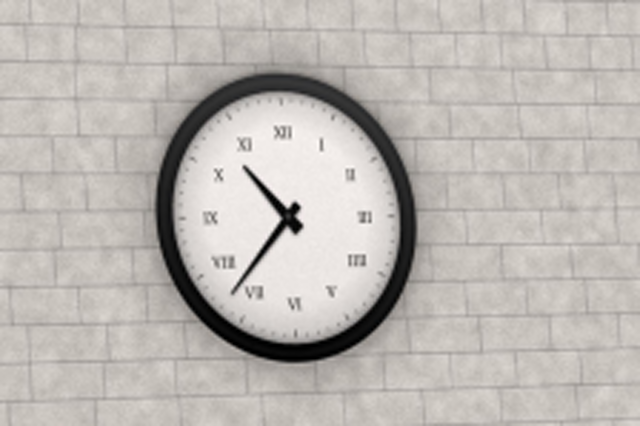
10:37
